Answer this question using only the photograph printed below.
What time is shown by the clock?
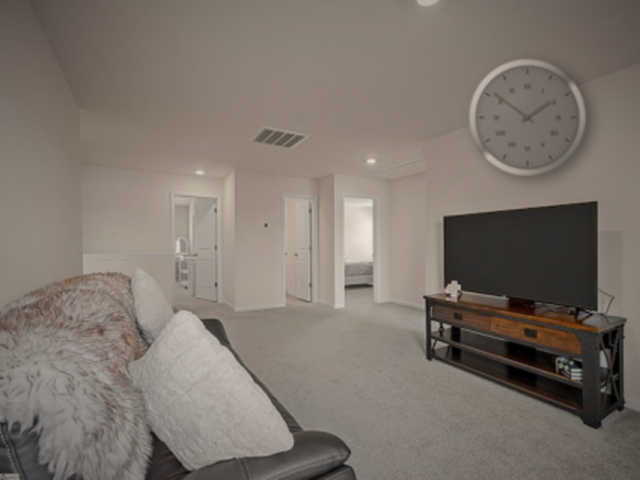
1:51
